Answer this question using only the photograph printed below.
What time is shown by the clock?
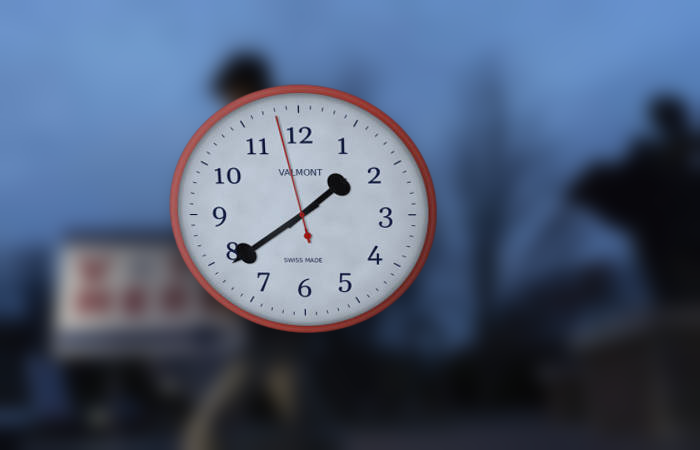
1:38:58
